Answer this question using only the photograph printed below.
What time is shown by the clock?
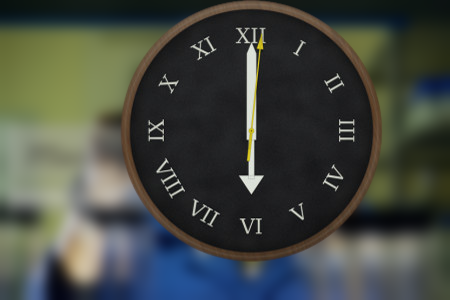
6:00:01
